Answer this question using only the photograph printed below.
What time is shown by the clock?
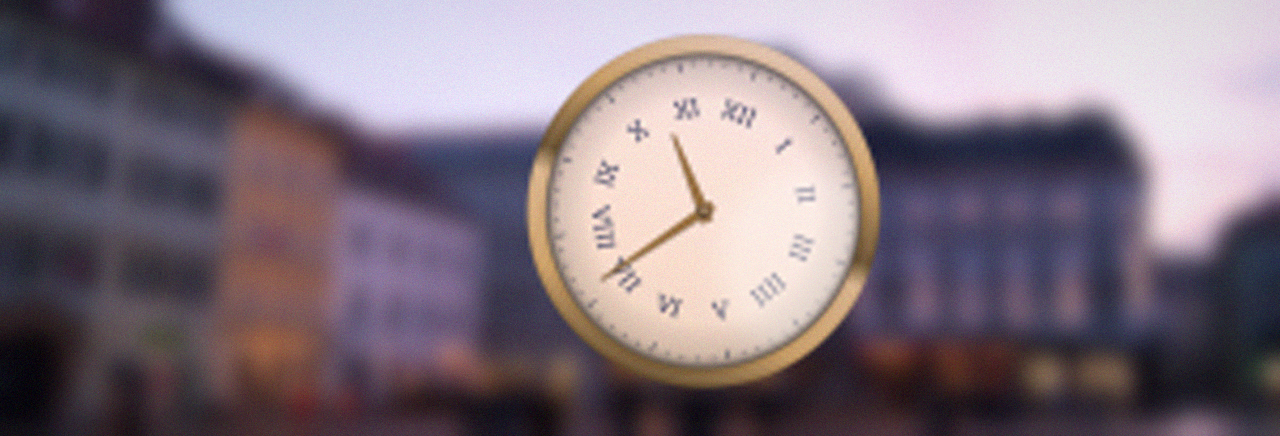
10:36
